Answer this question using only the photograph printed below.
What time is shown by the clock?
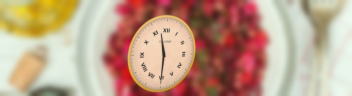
11:30
